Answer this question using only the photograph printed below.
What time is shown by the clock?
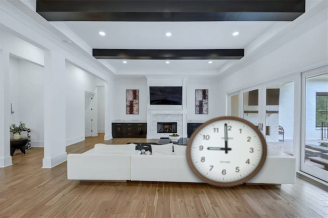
8:59
